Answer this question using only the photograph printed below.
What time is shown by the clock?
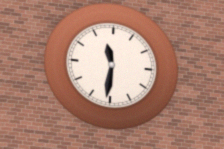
11:31
